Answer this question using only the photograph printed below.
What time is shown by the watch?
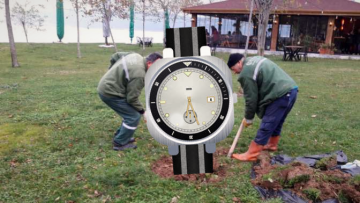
6:27
